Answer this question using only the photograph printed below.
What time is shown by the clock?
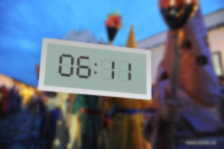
6:11
